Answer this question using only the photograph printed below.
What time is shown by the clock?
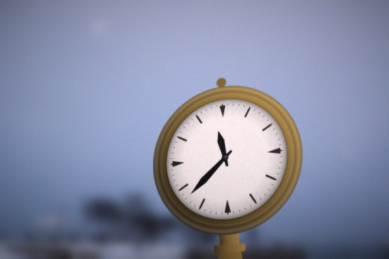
11:38
